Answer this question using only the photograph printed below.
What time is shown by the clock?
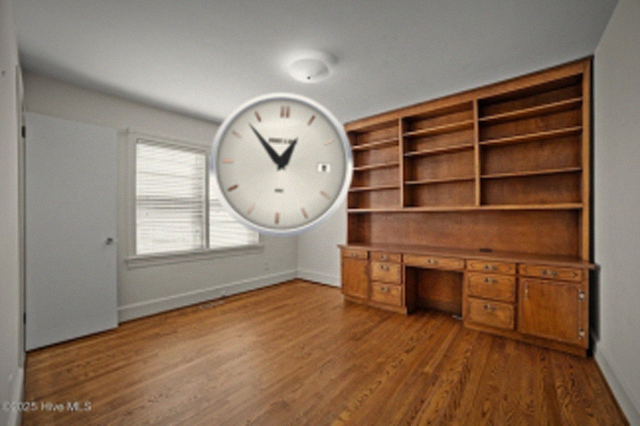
12:53
